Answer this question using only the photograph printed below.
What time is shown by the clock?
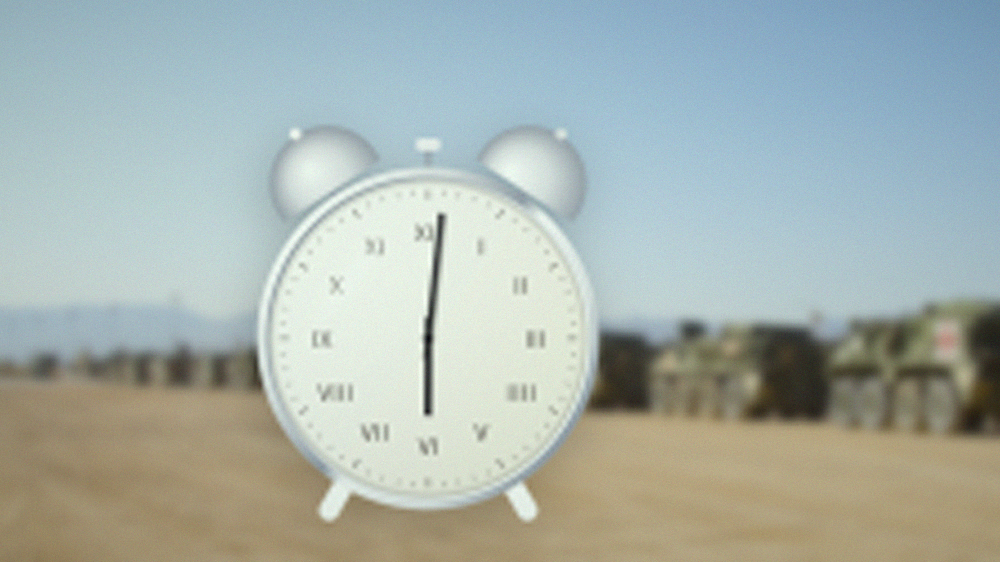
6:01
